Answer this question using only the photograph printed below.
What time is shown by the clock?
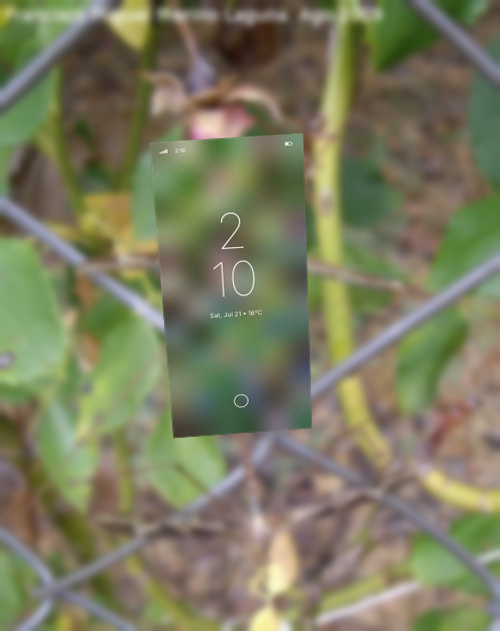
2:10
